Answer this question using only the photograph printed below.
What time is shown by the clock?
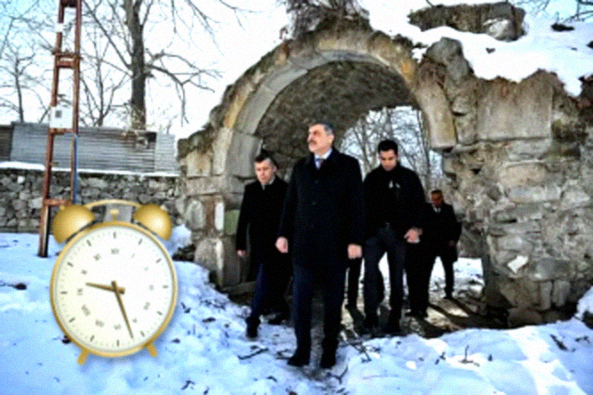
9:27
